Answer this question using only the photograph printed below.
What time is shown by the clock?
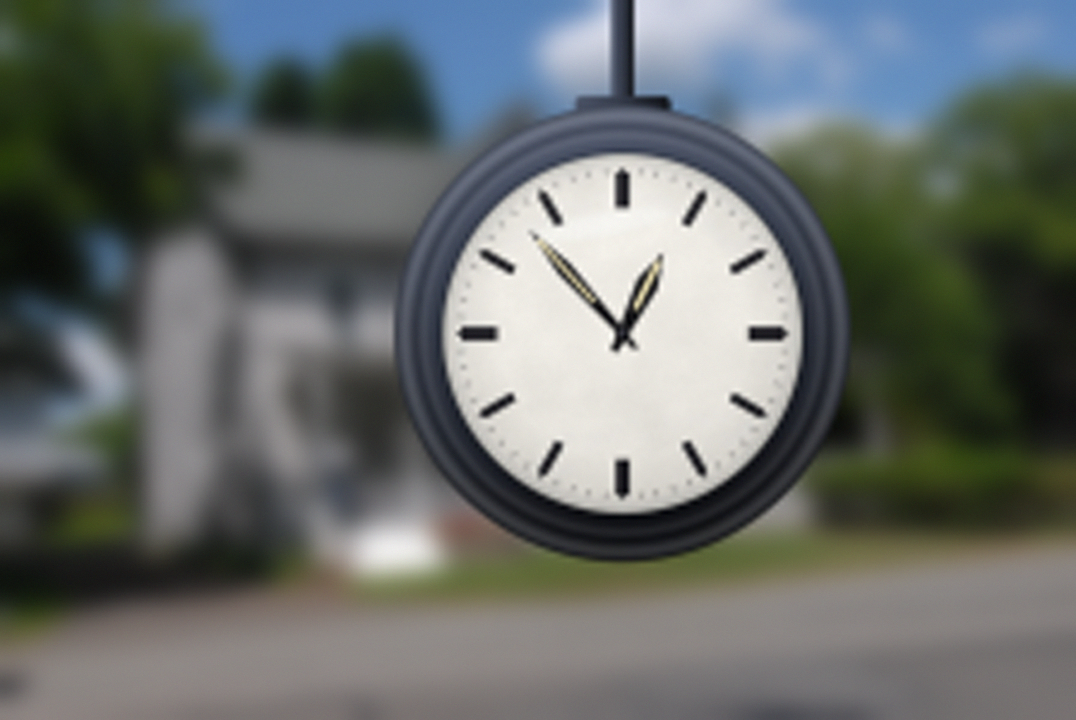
12:53
